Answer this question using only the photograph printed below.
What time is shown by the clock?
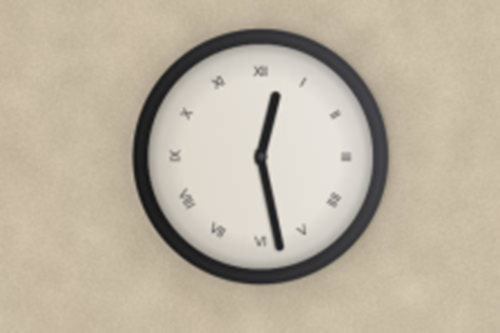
12:28
